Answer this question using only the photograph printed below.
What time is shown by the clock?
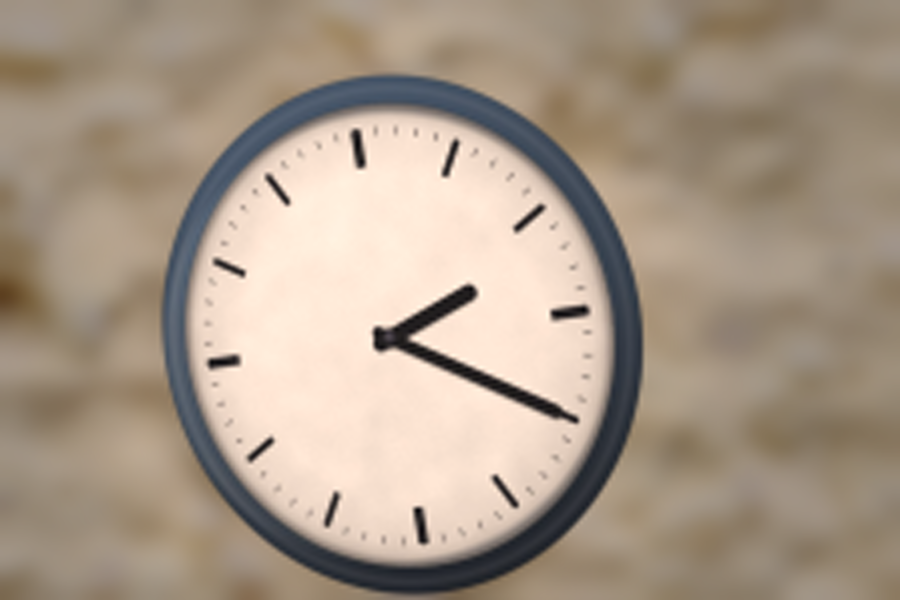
2:20
